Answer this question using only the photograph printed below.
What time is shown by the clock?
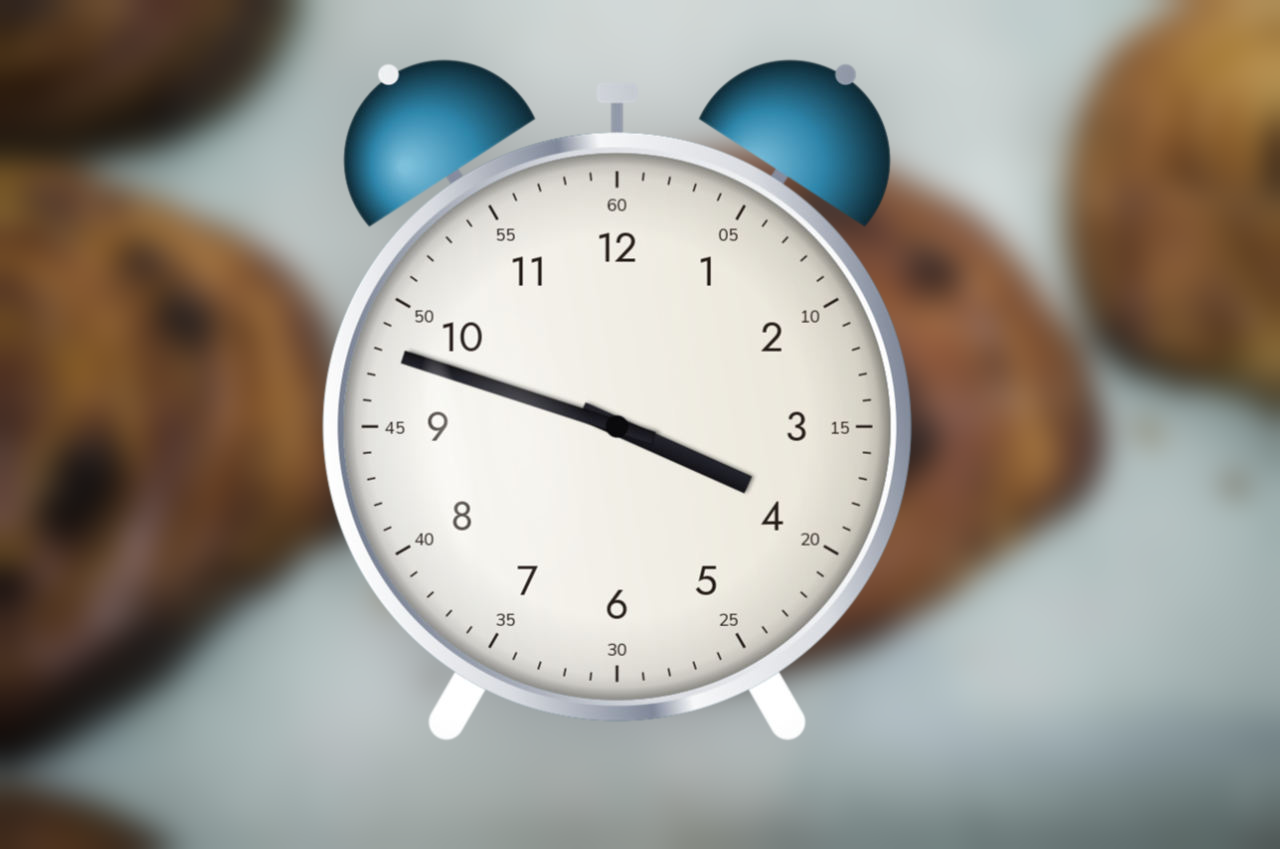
3:48
